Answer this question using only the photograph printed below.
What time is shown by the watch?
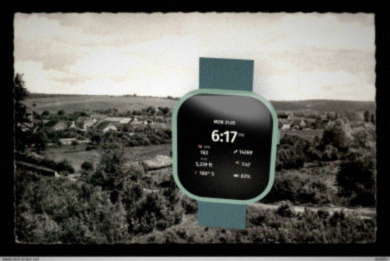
6:17
